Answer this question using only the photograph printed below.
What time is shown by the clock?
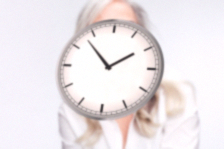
1:53
